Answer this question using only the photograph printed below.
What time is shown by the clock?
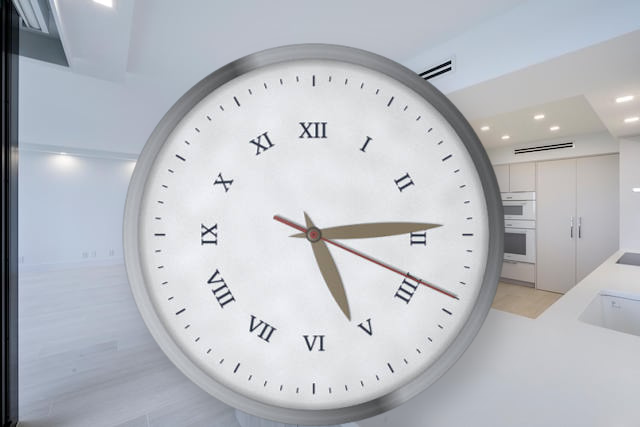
5:14:19
